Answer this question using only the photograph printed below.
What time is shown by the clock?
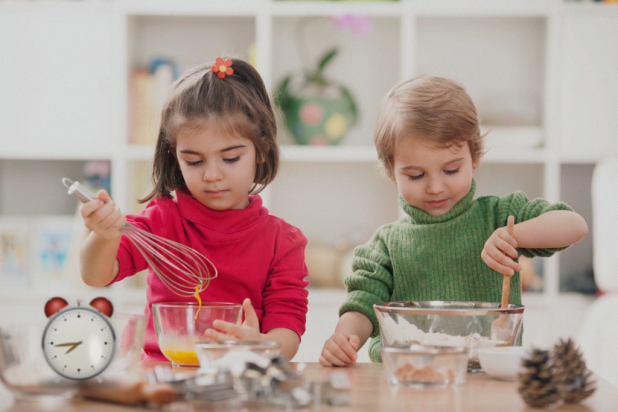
7:44
